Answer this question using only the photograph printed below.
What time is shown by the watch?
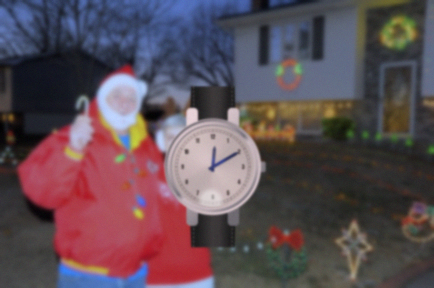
12:10
